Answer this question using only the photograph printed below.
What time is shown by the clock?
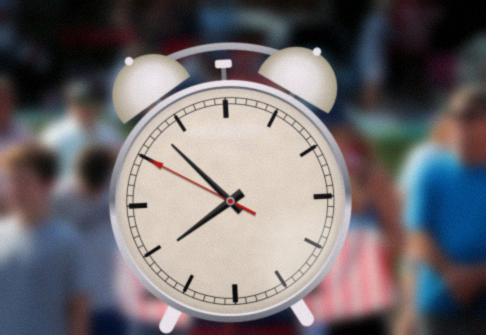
7:52:50
